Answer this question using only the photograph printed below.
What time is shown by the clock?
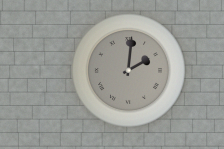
2:01
